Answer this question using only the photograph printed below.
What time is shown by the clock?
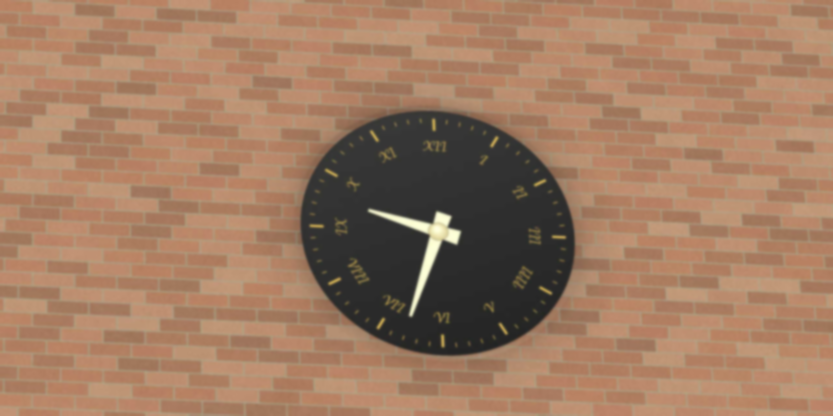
9:33
